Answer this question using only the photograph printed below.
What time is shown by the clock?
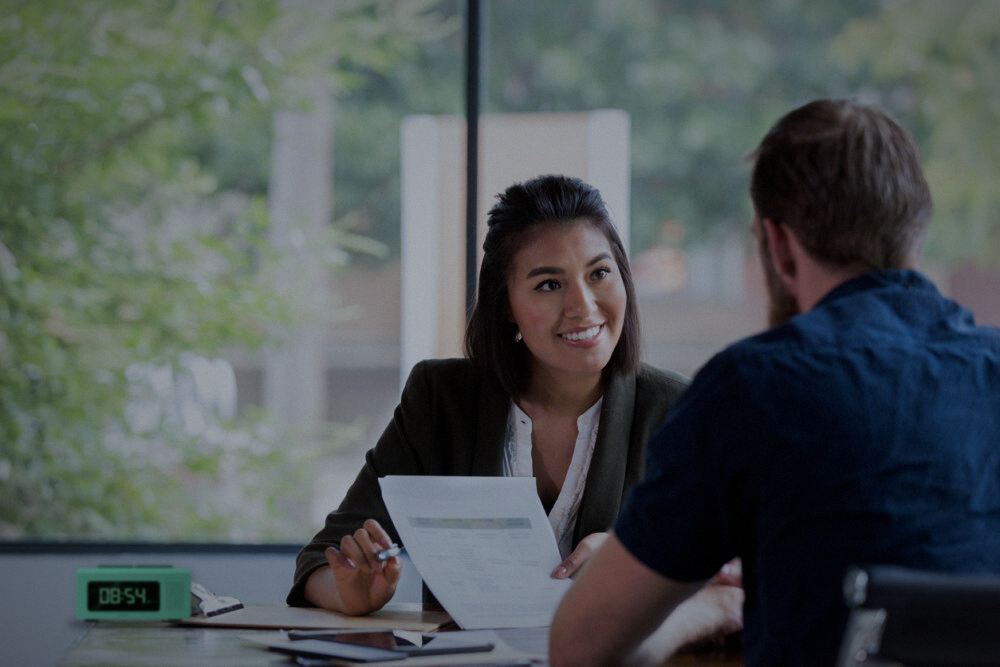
8:54
